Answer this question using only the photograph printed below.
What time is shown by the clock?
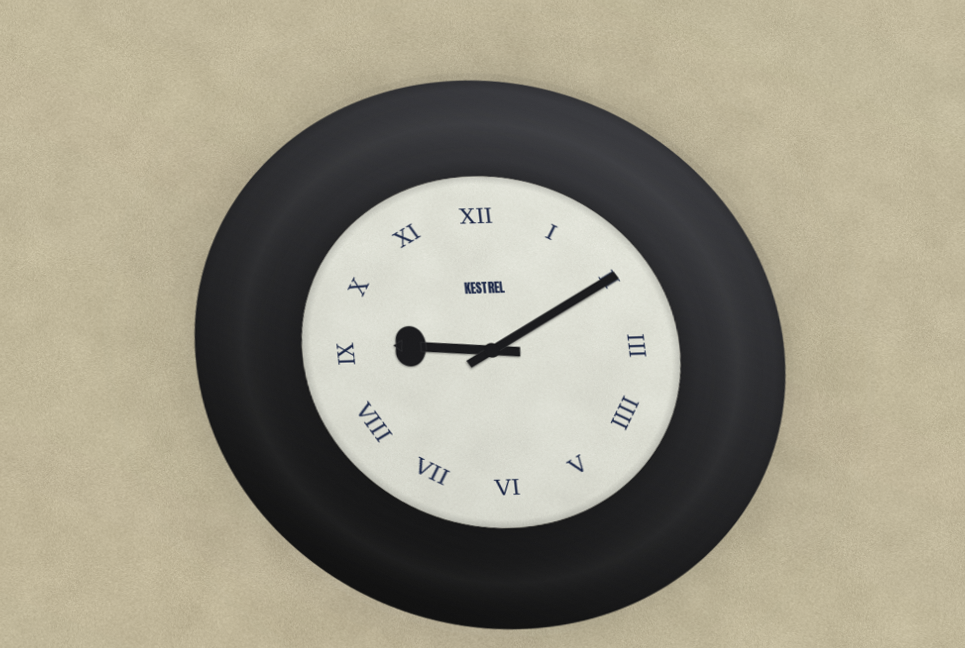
9:10
